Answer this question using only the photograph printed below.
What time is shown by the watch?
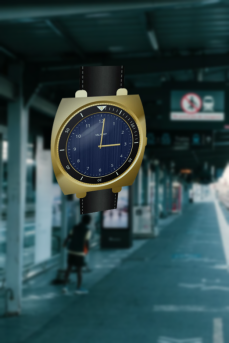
3:01
